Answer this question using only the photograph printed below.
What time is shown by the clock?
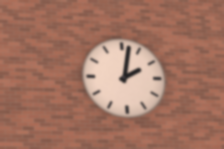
2:02
